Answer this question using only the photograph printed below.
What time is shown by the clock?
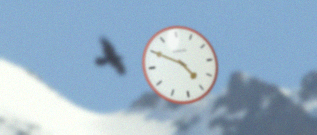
4:50
